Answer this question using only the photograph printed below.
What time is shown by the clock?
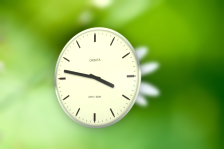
3:47
